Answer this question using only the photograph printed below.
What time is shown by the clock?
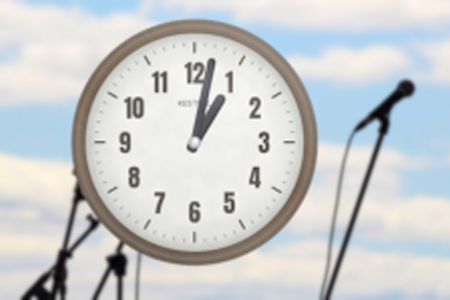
1:02
